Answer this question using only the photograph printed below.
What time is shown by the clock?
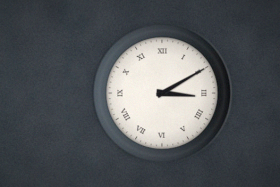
3:10
